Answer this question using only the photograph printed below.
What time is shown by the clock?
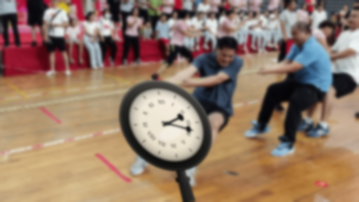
2:18
